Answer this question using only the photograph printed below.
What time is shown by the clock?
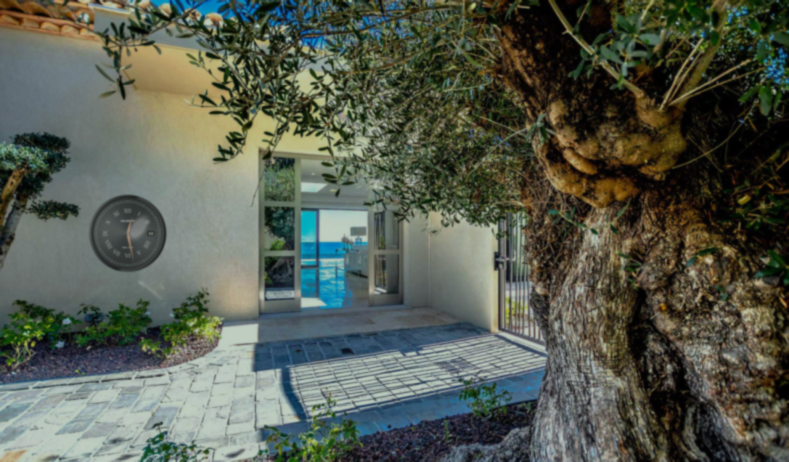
12:28
